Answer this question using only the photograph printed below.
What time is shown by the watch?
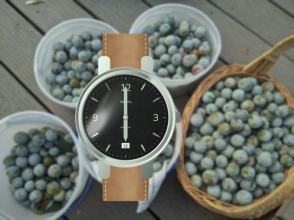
6:00
